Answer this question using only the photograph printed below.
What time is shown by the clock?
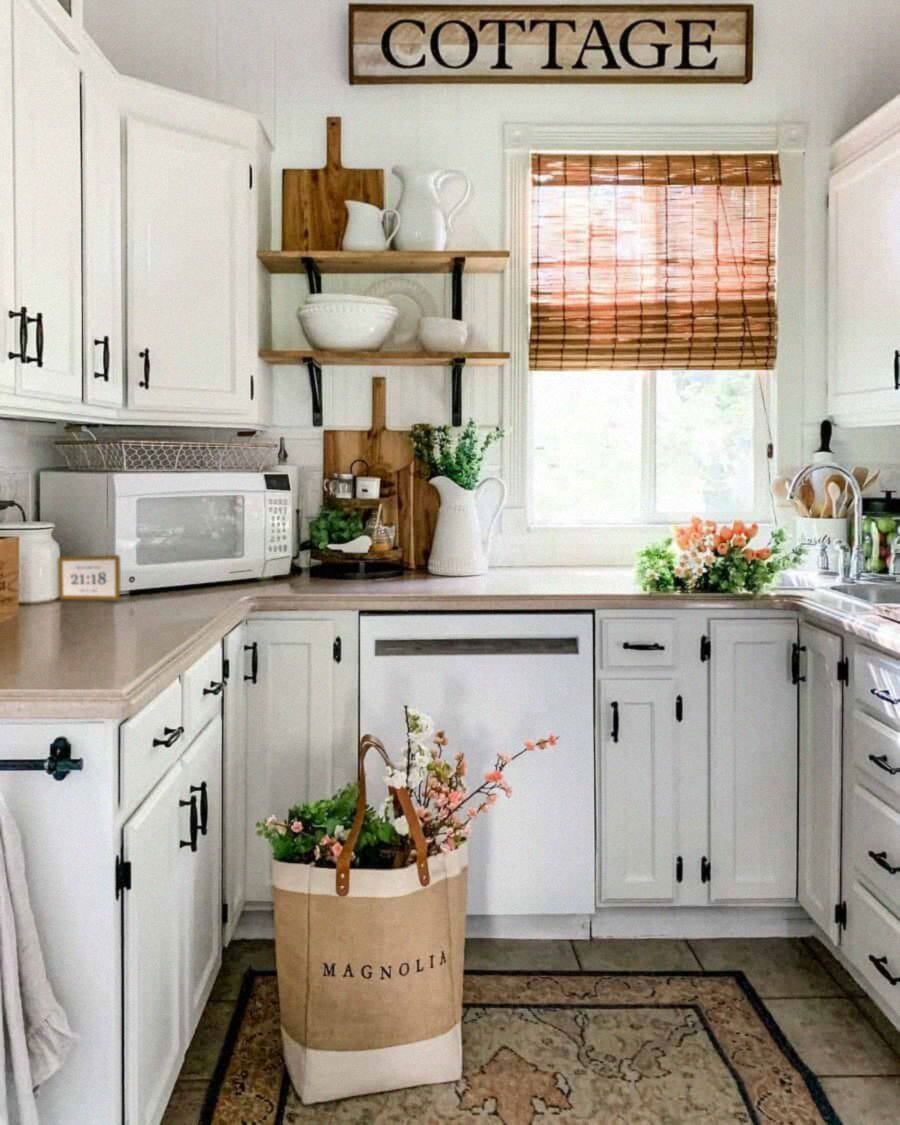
21:18
